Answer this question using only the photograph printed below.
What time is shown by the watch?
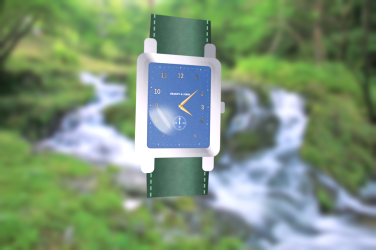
4:08
